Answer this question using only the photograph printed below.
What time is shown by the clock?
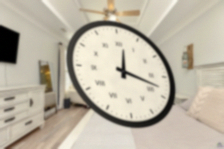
12:18
